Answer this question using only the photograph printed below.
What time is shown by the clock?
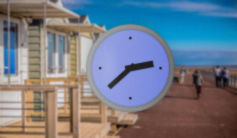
2:38
